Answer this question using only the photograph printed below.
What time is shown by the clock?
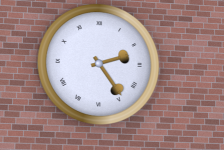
2:24
